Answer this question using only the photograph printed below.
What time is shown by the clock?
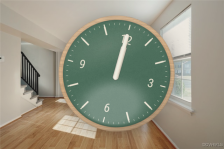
12:00
